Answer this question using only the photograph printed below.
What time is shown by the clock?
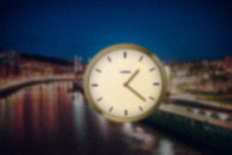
1:22
